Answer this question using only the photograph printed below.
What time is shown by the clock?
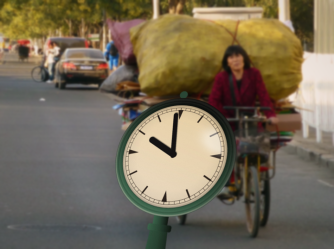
9:59
